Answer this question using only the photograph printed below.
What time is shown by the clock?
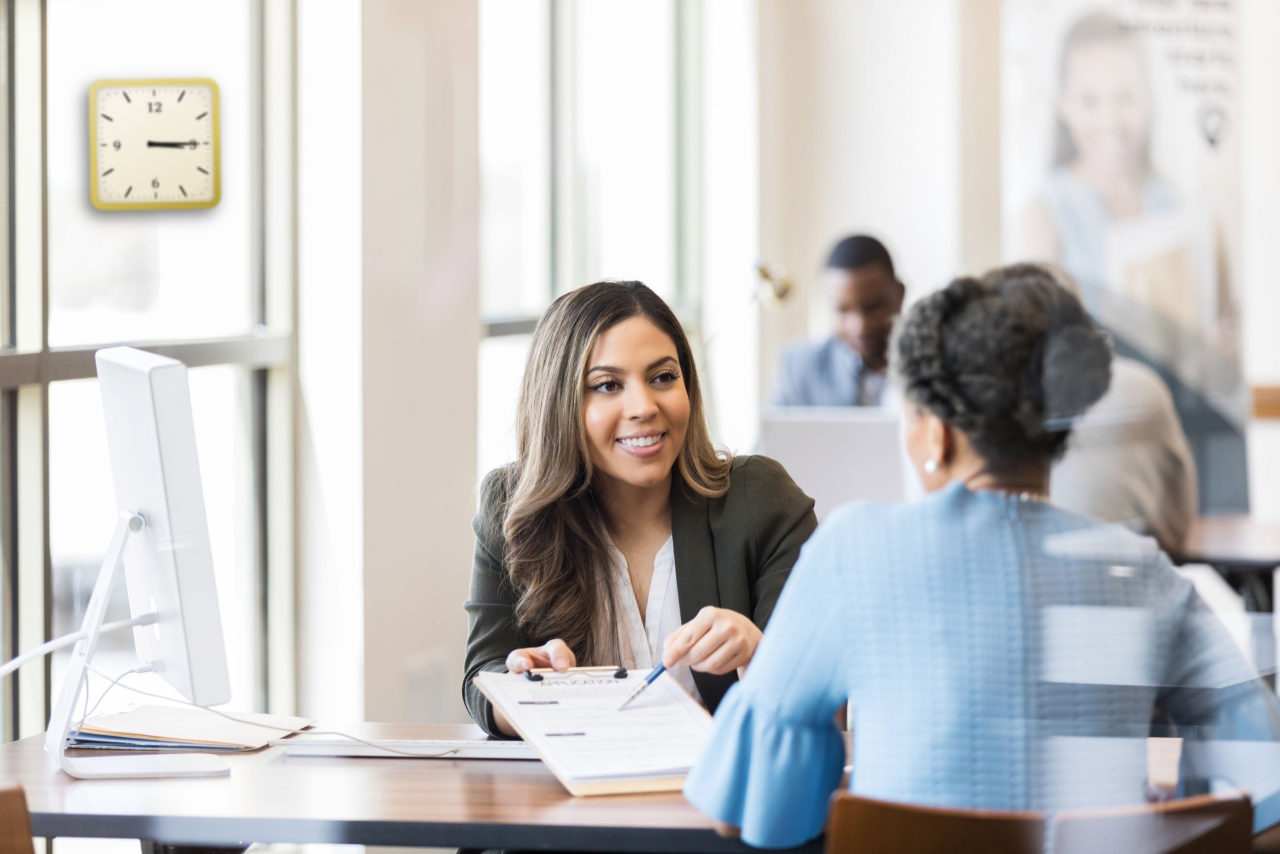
3:15
